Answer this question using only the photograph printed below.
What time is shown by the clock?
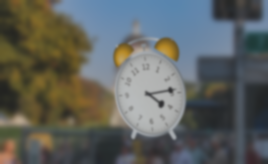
4:14
